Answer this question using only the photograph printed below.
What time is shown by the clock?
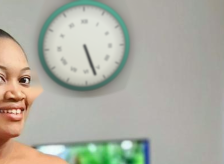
5:27
